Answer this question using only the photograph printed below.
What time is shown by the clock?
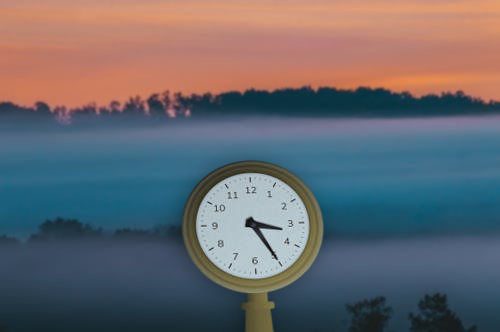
3:25
